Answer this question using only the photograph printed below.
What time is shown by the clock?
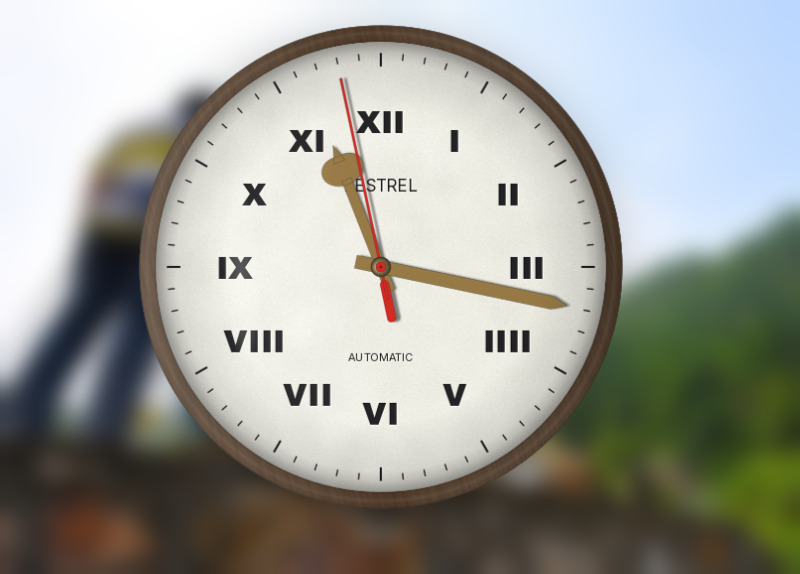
11:16:58
